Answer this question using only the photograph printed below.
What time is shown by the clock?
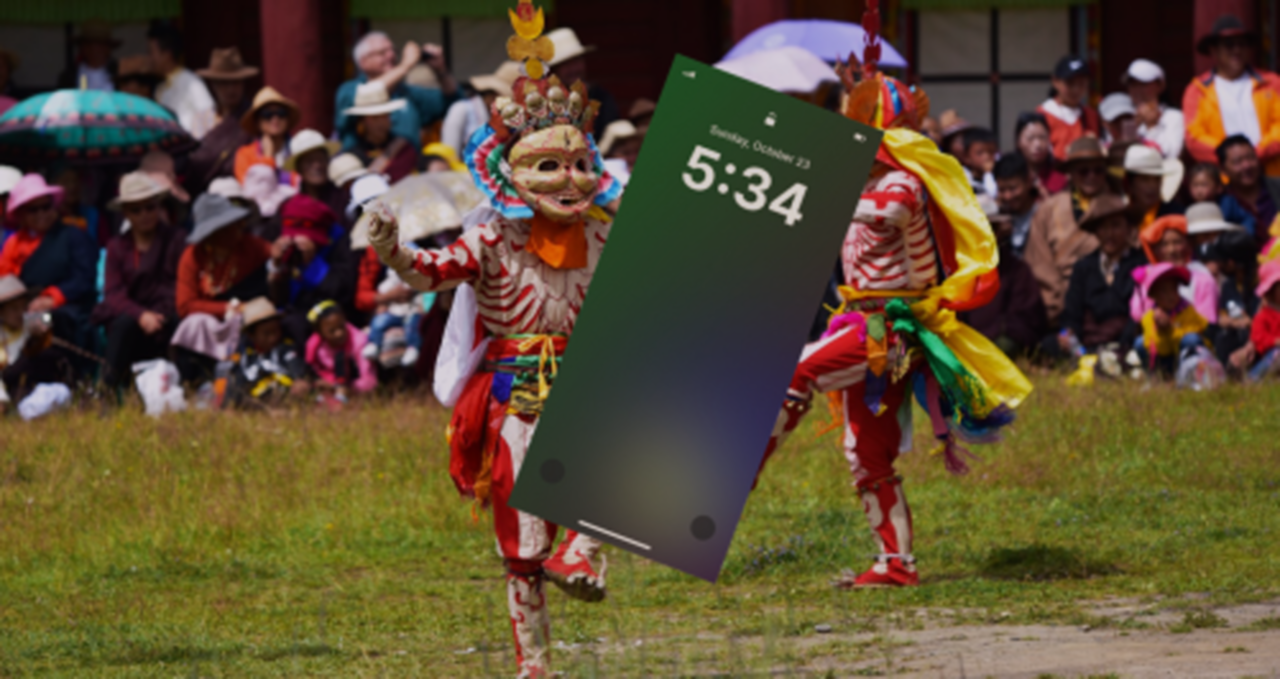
5:34
